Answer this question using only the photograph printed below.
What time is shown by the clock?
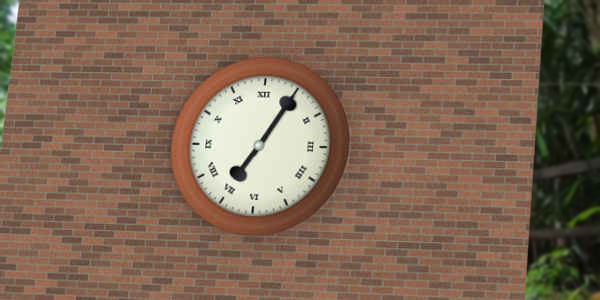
7:05
